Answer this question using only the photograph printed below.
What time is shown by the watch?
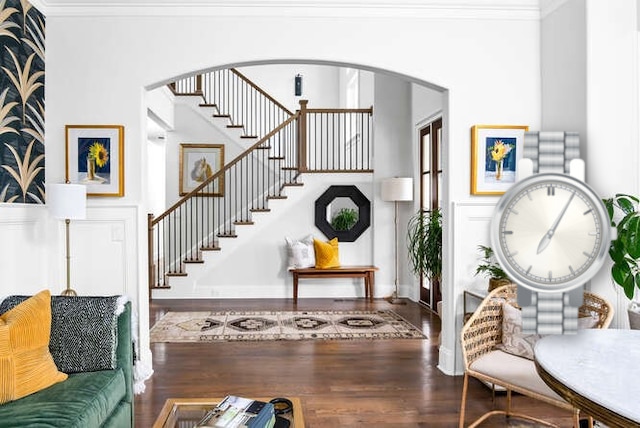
7:05
